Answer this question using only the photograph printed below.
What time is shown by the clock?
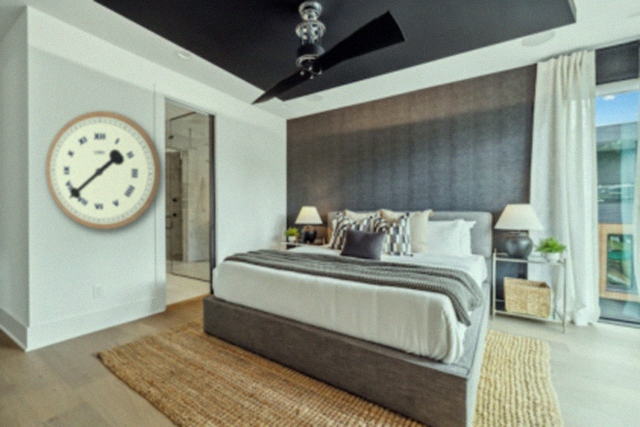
1:38
